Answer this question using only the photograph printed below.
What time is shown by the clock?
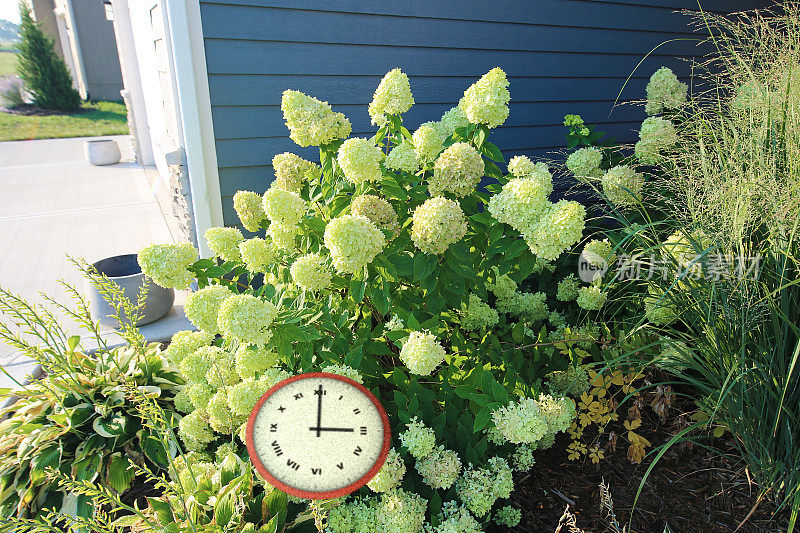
3:00
